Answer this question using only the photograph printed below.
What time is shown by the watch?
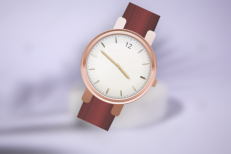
3:48
